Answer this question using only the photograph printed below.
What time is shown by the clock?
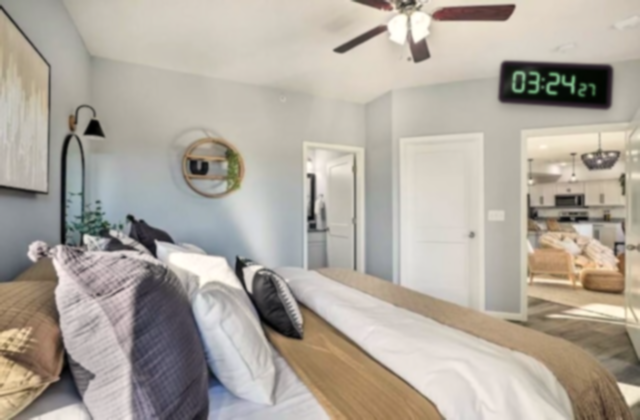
3:24
